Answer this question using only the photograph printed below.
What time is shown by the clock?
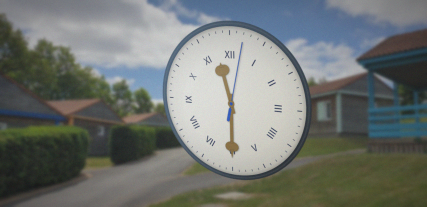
11:30:02
